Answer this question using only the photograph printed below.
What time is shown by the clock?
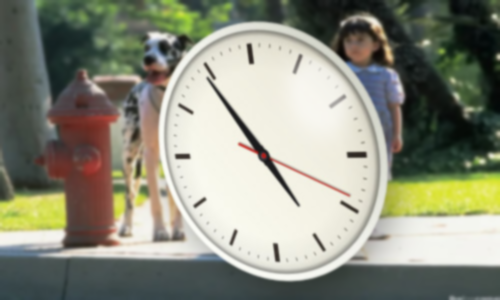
4:54:19
